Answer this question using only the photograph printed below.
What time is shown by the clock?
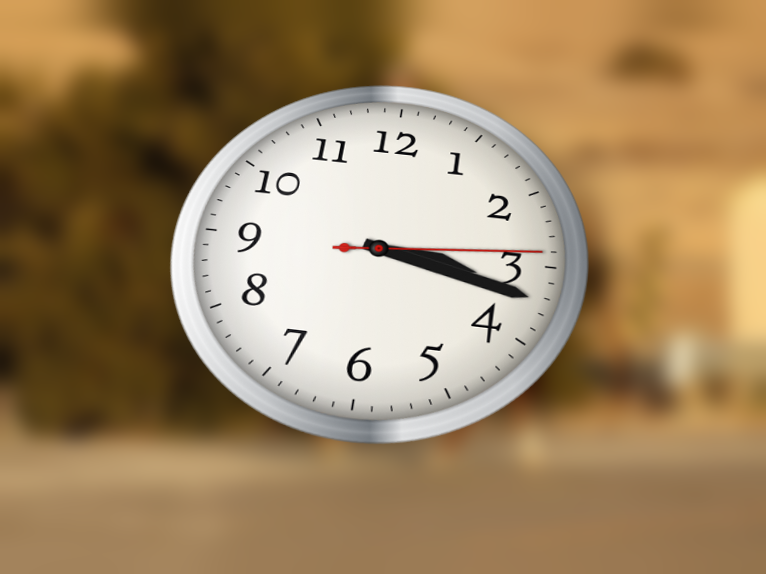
3:17:14
